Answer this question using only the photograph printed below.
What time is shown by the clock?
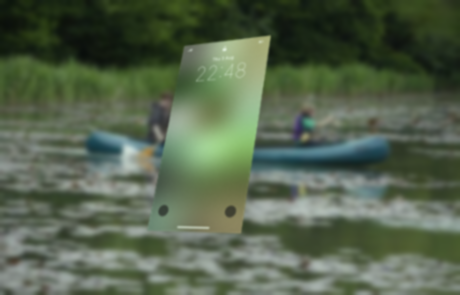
22:48
